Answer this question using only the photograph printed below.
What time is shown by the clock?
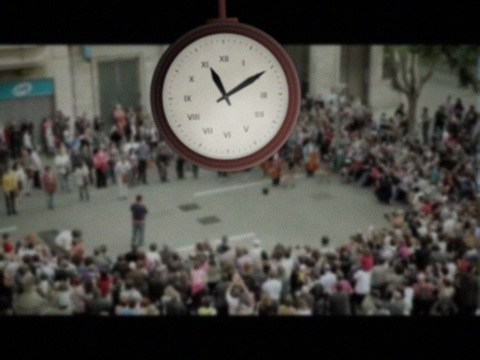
11:10
